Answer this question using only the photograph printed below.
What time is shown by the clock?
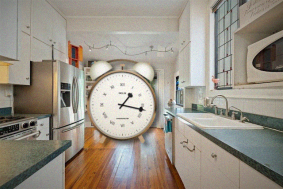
1:17
